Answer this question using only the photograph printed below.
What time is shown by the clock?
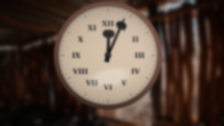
12:04
